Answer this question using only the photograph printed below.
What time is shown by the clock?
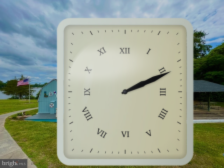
2:11
